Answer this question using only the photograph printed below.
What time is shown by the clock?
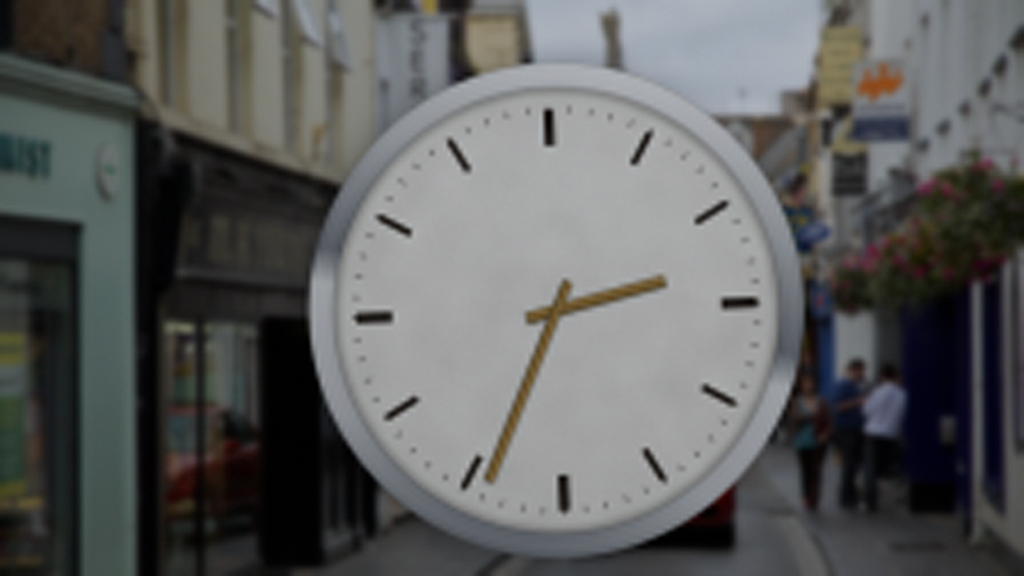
2:34
